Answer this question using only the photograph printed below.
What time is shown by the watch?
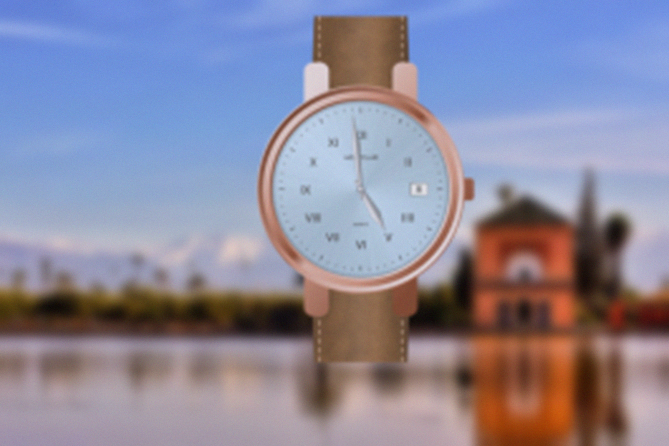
4:59
